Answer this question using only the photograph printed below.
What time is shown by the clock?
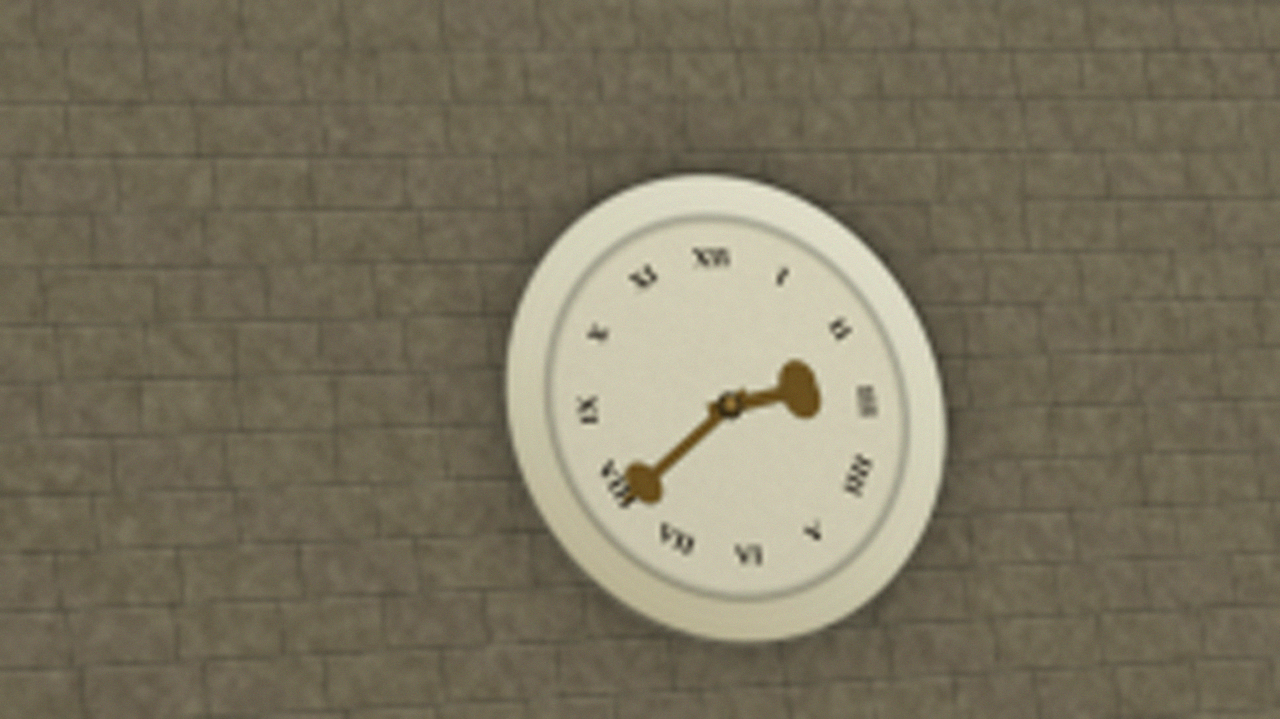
2:39
